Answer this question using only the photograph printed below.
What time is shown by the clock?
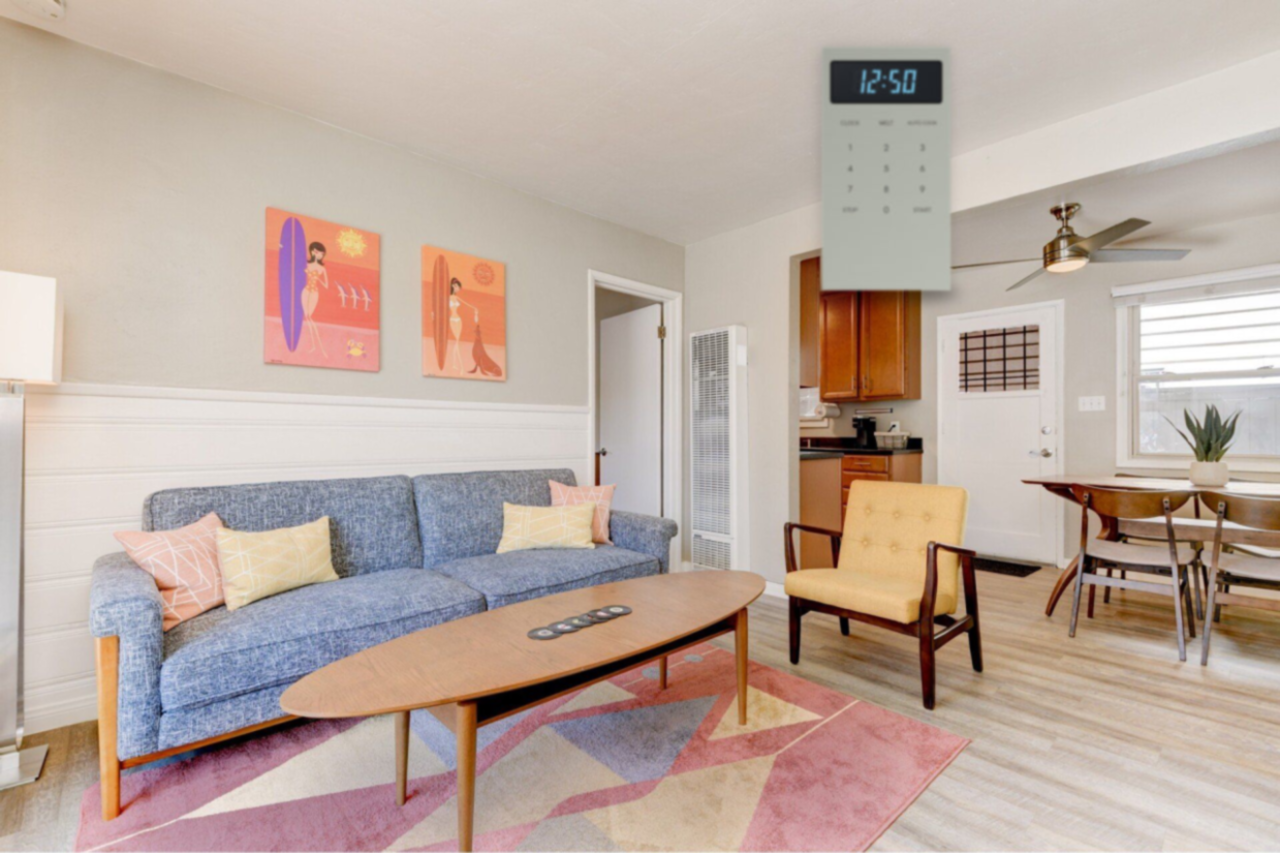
12:50
